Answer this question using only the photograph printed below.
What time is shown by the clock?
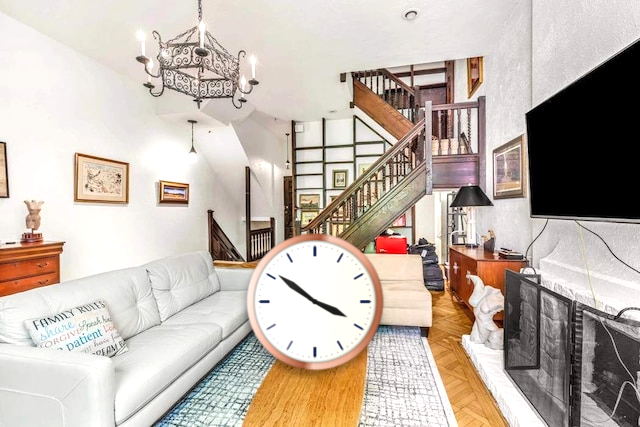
3:51
